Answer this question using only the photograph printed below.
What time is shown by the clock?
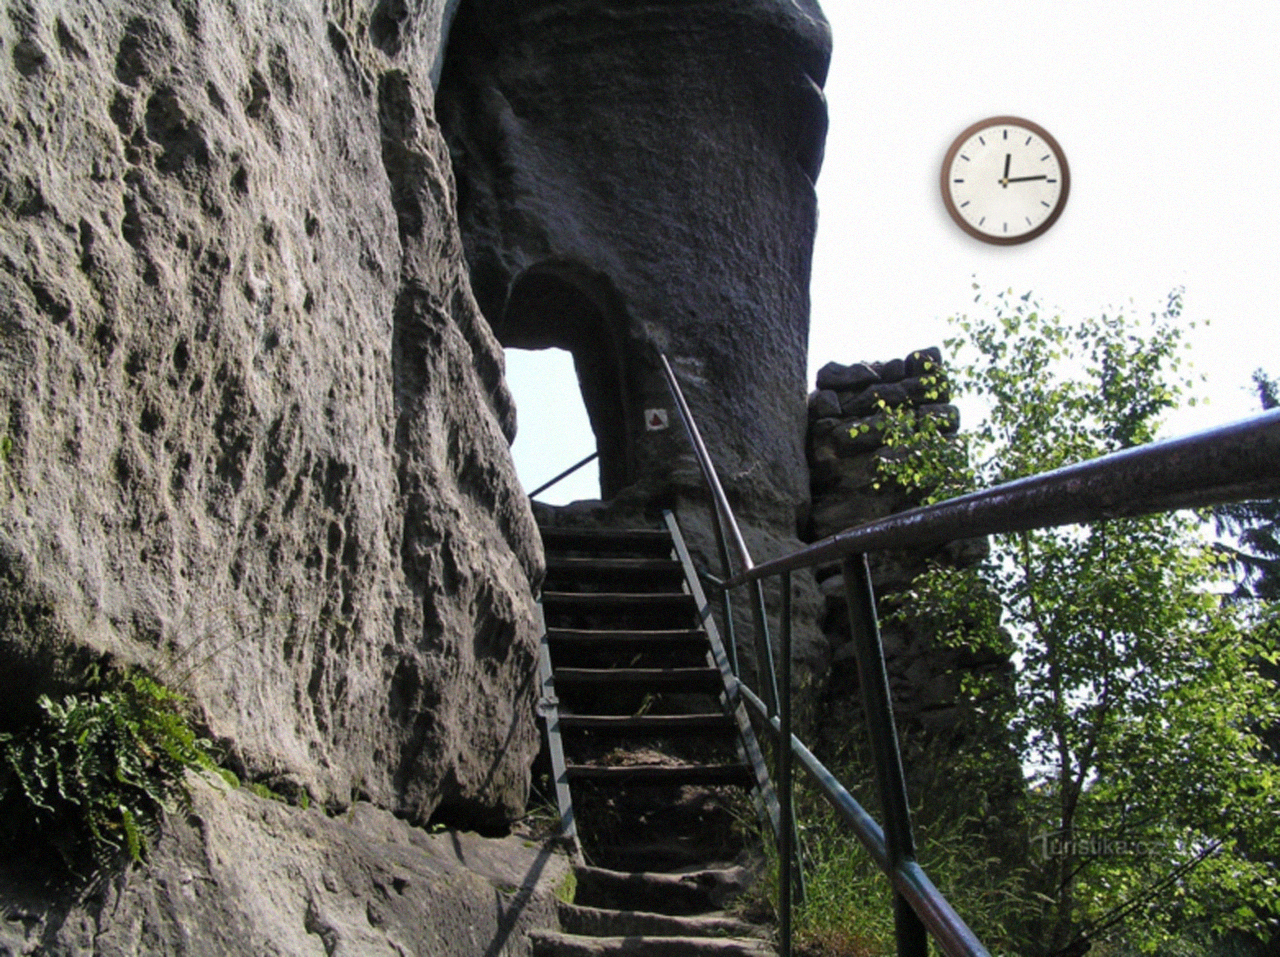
12:14
